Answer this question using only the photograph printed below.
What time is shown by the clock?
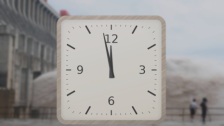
11:58
